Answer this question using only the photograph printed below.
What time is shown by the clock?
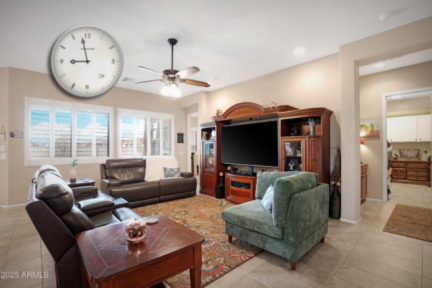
8:58
